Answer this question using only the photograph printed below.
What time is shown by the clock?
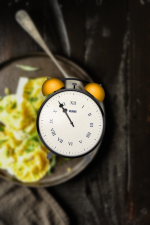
10:54
